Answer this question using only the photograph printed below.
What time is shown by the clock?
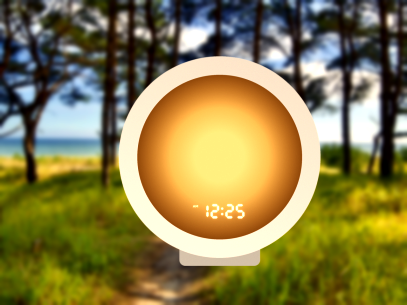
12:25
